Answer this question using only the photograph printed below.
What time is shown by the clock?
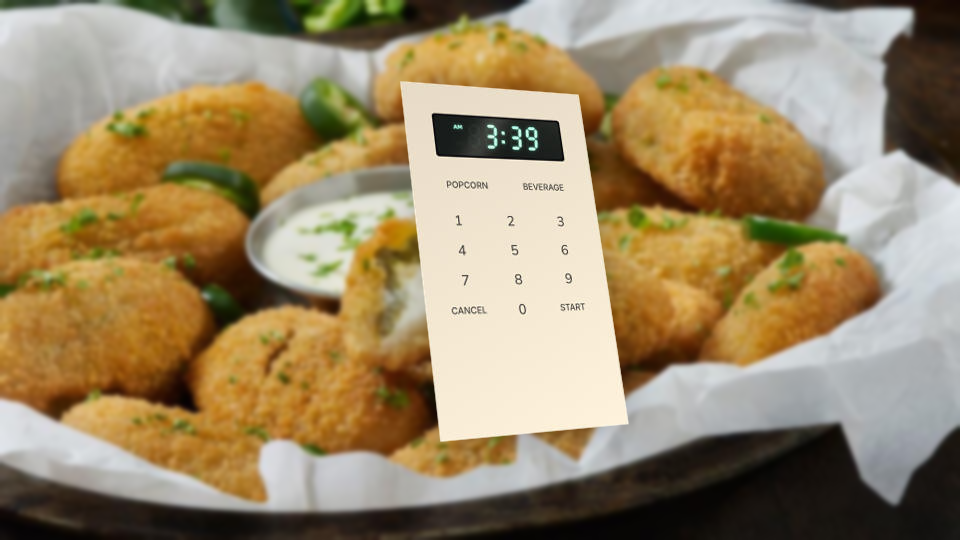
3:39
